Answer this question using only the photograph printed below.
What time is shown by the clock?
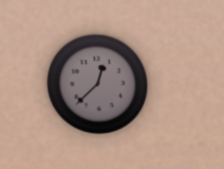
12:38
